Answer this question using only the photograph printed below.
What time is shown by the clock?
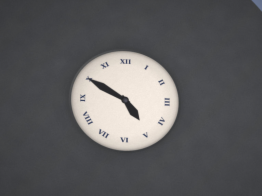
4:50
